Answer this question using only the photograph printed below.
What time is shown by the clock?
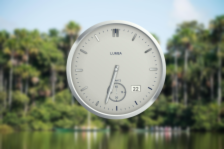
6:33
